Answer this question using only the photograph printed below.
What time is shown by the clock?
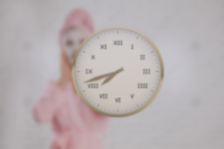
7:42
